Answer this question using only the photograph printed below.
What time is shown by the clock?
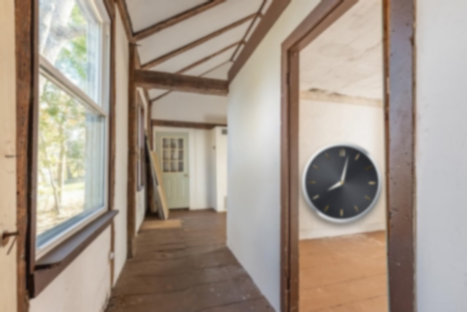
8:02
